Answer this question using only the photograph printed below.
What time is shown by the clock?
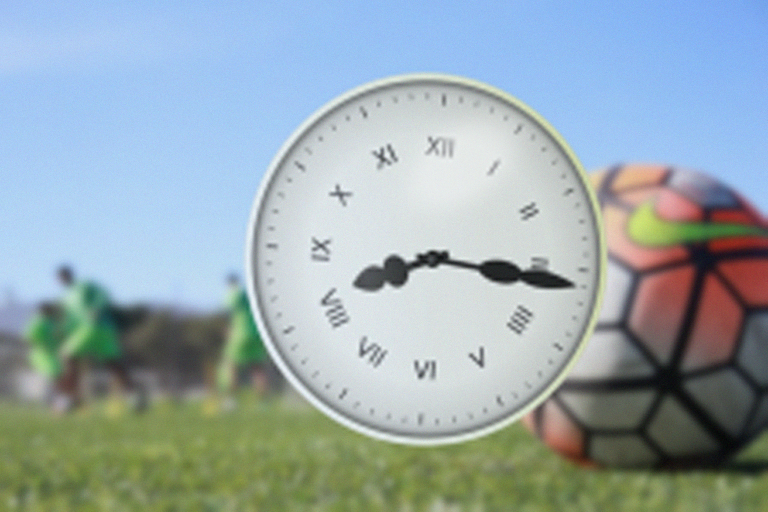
8:16
